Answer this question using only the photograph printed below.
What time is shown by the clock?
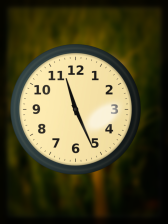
11:26
